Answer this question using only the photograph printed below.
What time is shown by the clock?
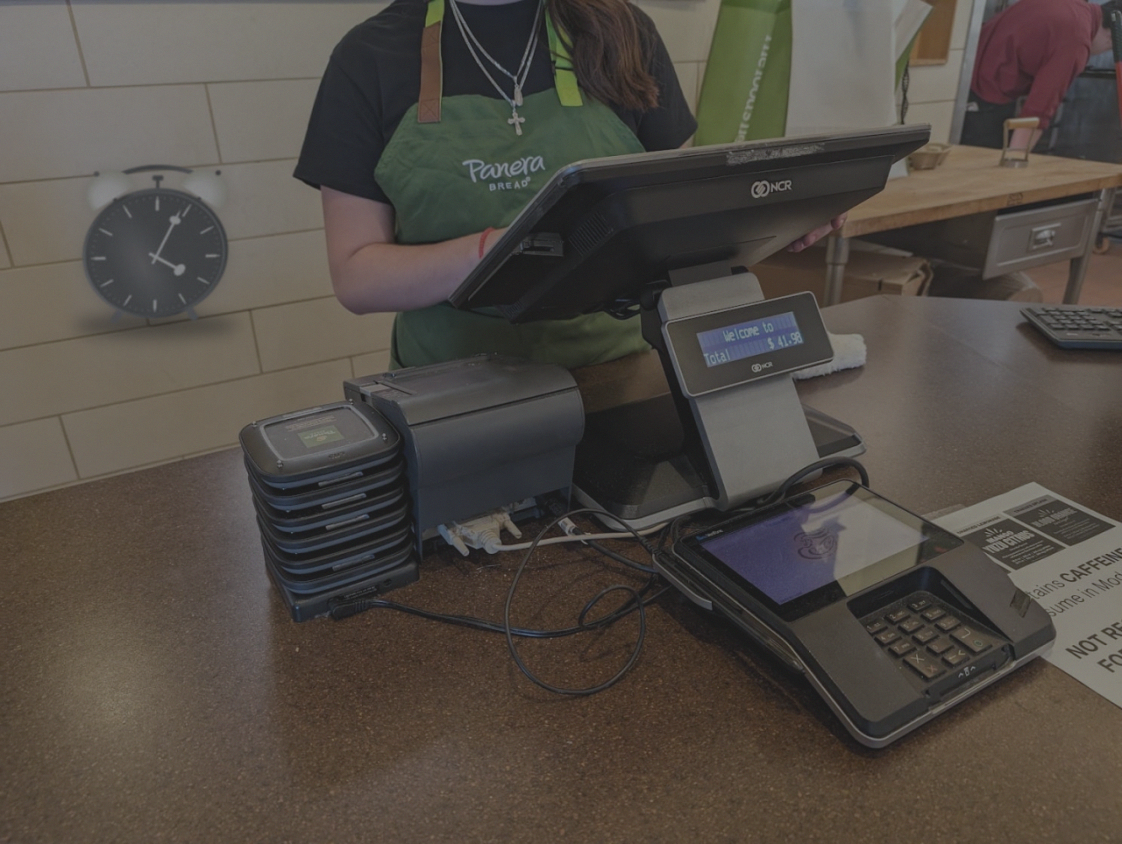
4:04
